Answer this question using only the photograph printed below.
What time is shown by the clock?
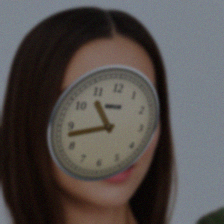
10:43
